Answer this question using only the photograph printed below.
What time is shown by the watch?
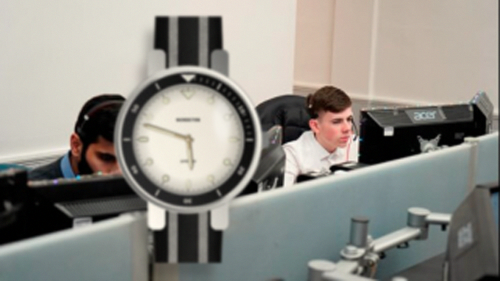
5:48
